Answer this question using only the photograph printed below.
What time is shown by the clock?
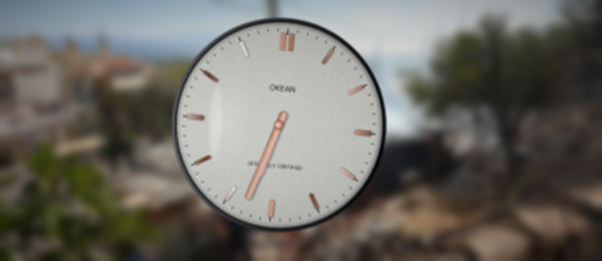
6:33
